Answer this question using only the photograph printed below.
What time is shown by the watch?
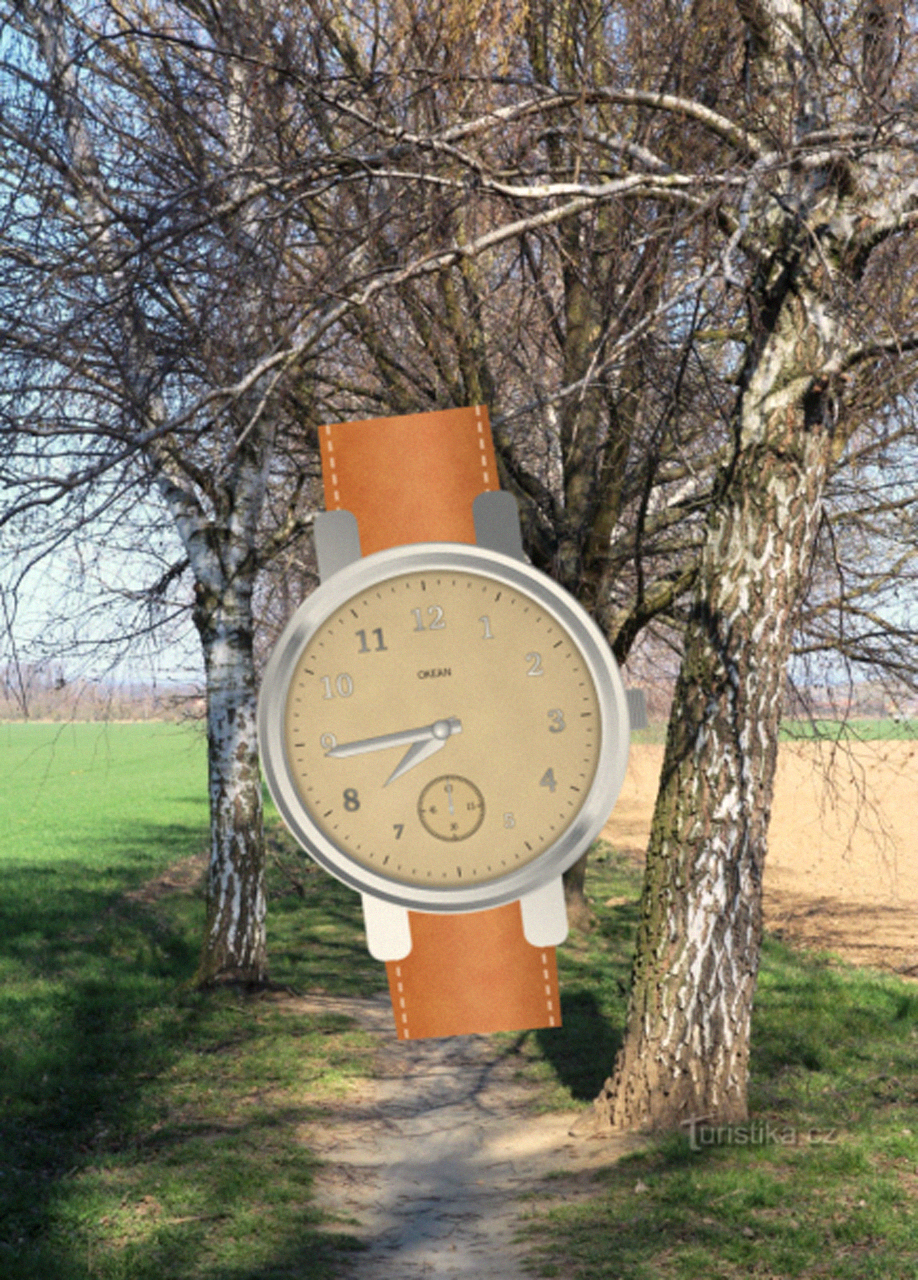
7:44
